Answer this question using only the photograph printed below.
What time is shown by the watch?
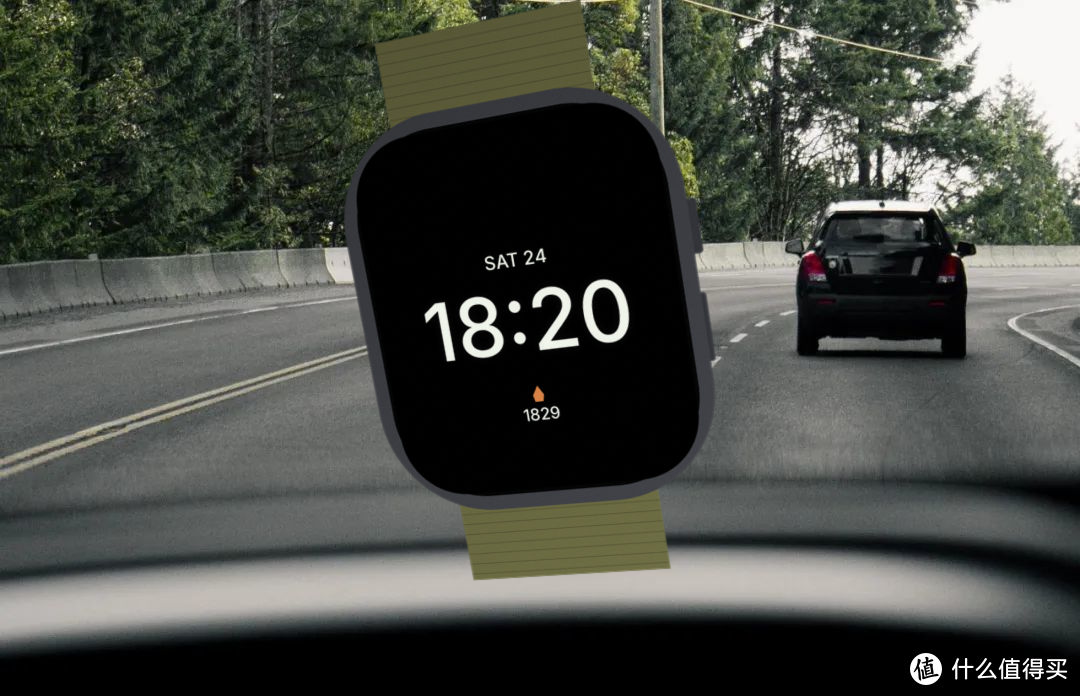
18:20
